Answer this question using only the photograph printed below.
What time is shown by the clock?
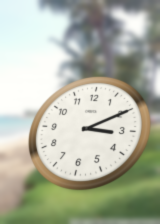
3:10
